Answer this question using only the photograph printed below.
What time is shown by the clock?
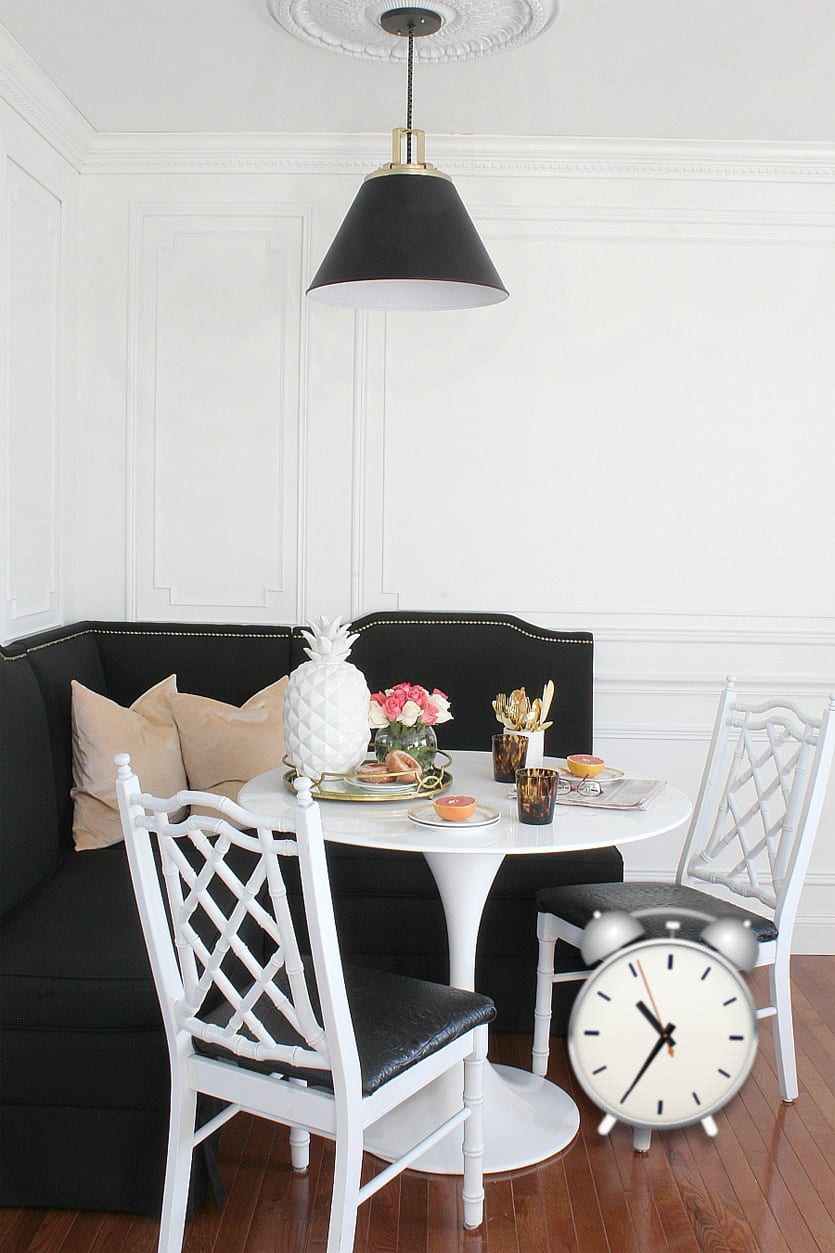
10:34:56
